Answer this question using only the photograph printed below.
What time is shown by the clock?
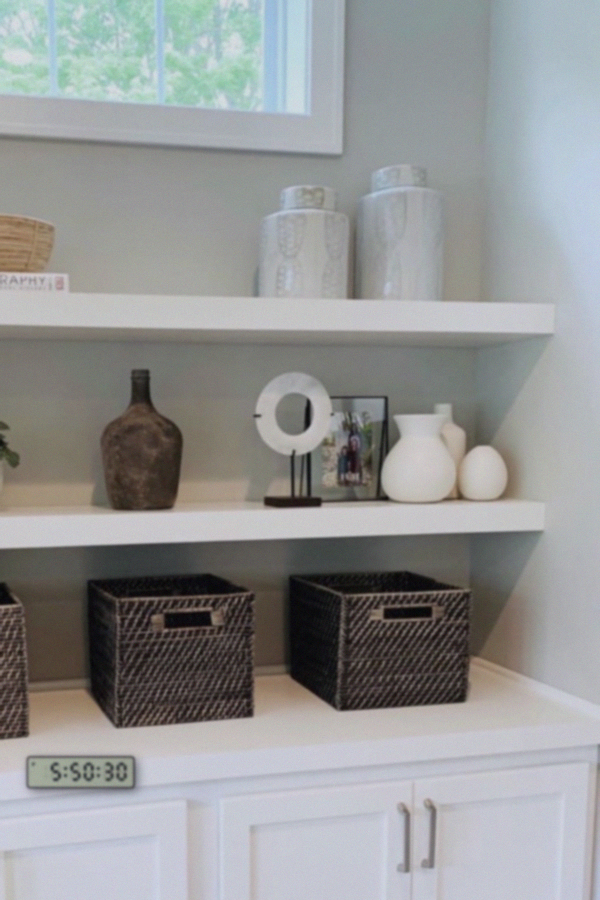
5:50:30
